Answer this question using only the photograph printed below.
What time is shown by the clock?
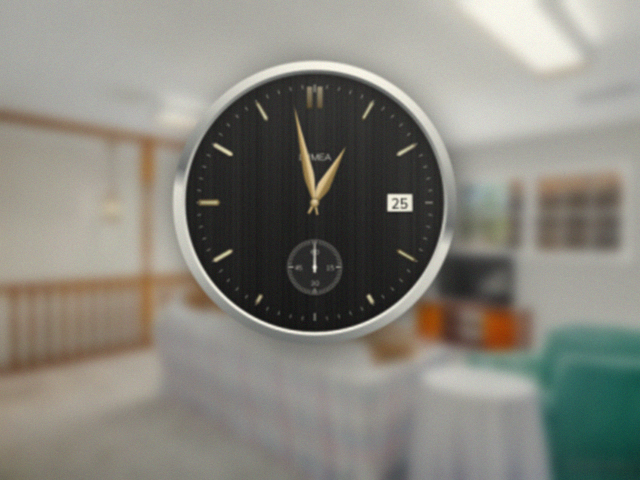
12:58
